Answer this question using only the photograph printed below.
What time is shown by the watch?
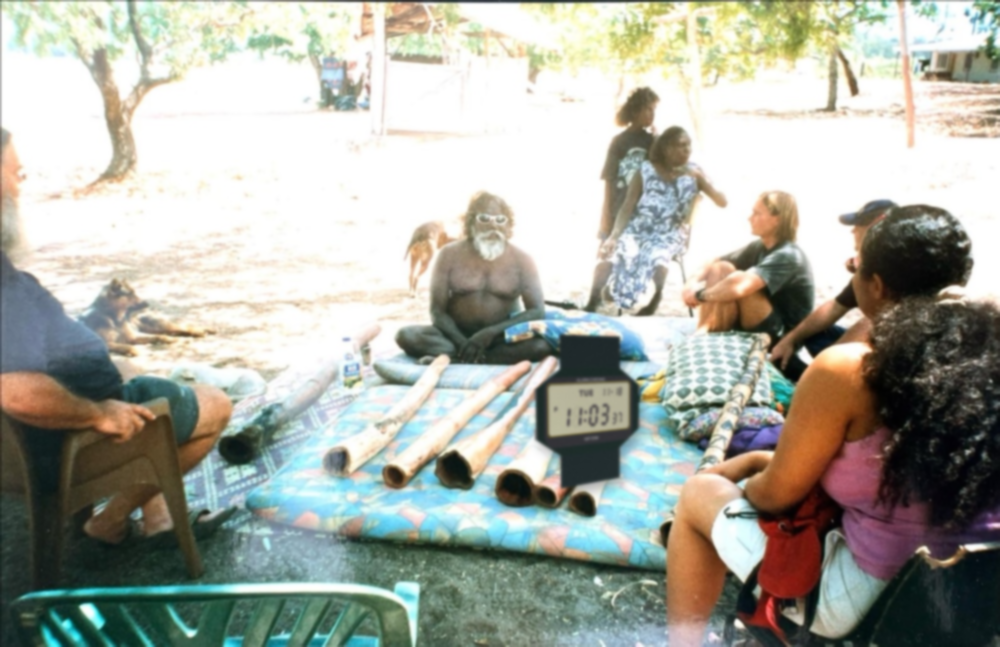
11:03
